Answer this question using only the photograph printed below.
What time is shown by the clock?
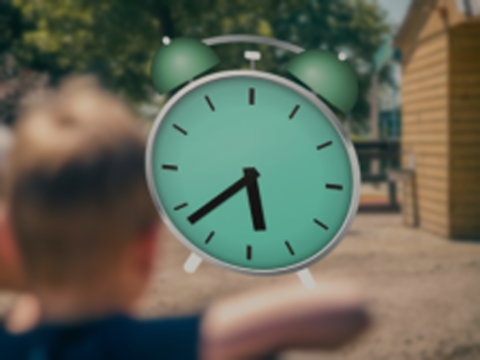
5:38
